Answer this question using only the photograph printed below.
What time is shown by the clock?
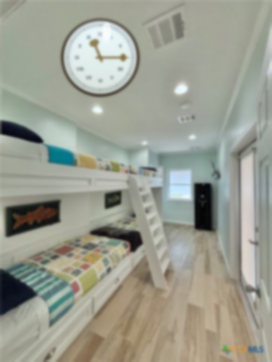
11:15
